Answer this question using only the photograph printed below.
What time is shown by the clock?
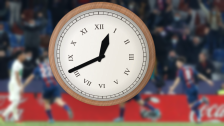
12:41
